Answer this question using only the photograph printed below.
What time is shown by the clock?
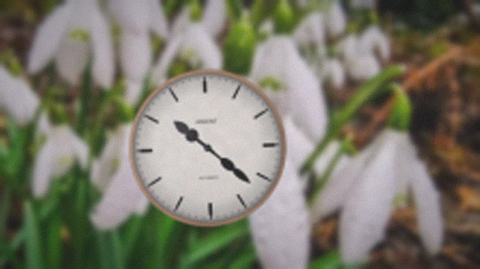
10:22
